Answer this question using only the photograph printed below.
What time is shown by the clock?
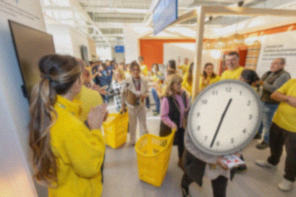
12:32
